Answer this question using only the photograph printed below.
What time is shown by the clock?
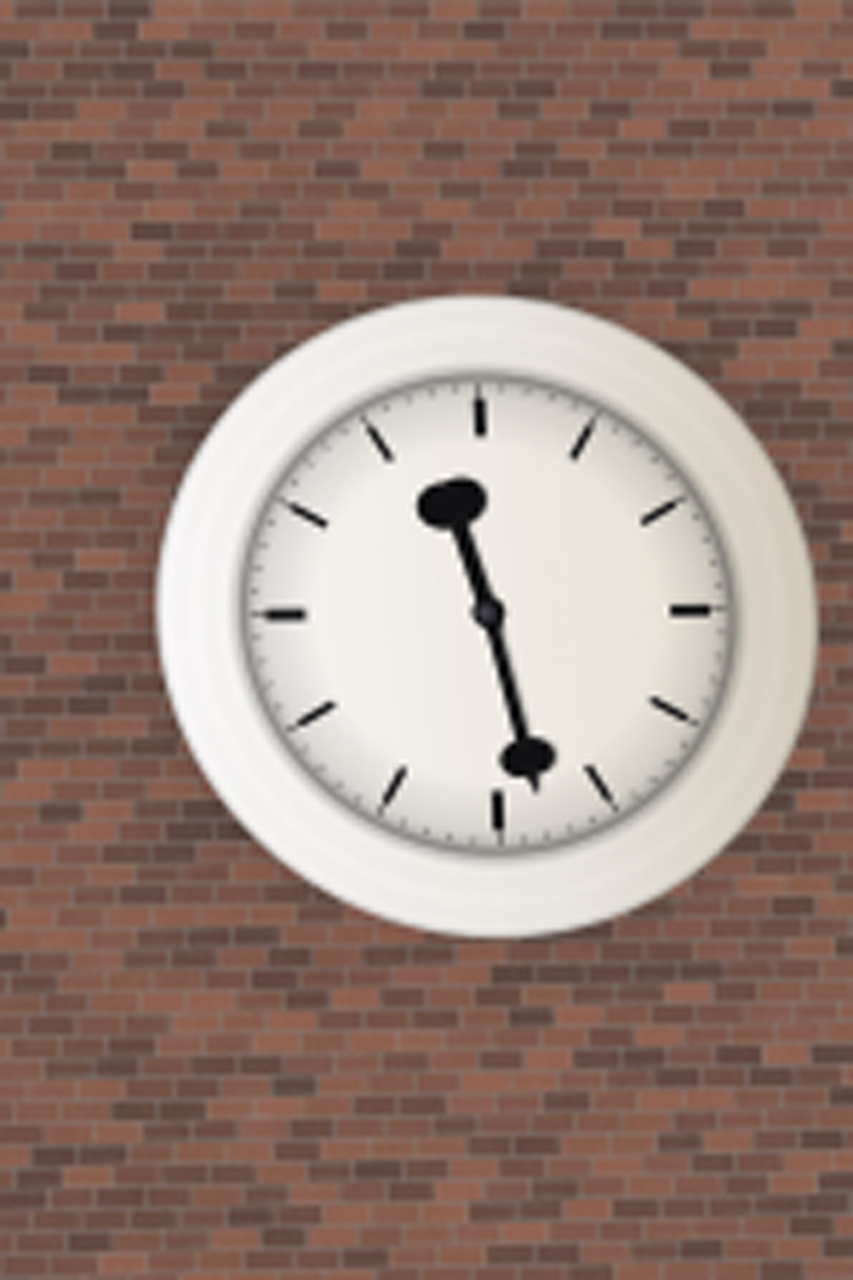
11:28
